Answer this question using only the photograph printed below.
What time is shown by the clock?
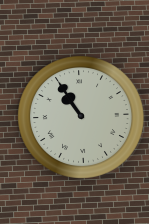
10:55
